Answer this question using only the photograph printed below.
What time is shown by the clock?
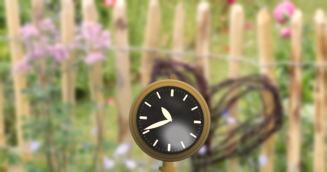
10:41
